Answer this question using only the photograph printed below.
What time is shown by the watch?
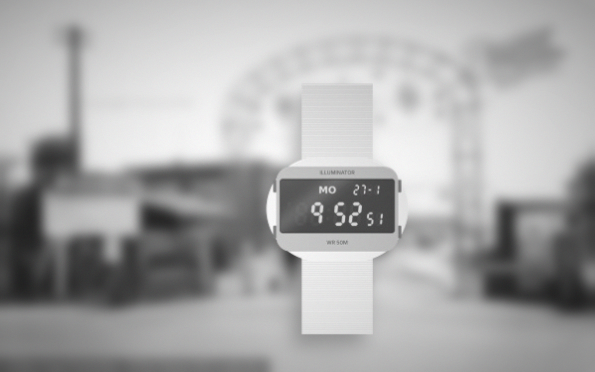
9:52:51
